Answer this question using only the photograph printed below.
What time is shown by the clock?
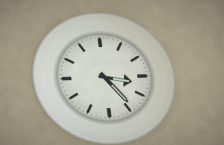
3:24
